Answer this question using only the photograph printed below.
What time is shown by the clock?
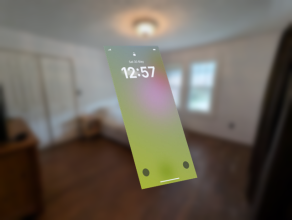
12:57
